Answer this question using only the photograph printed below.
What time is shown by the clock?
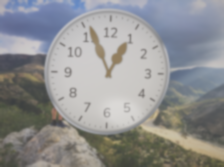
12:56
